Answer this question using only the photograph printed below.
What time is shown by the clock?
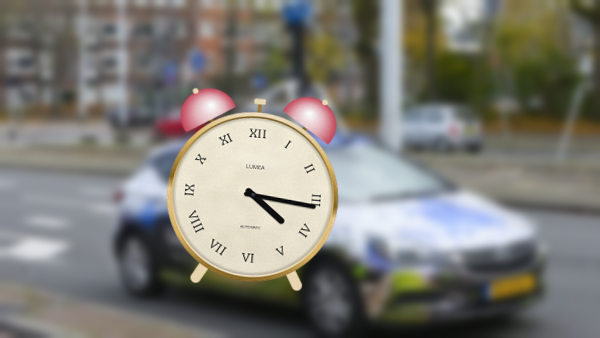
4:16
